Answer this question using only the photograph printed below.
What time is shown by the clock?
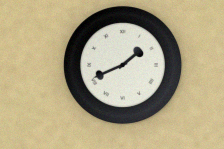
1:41
